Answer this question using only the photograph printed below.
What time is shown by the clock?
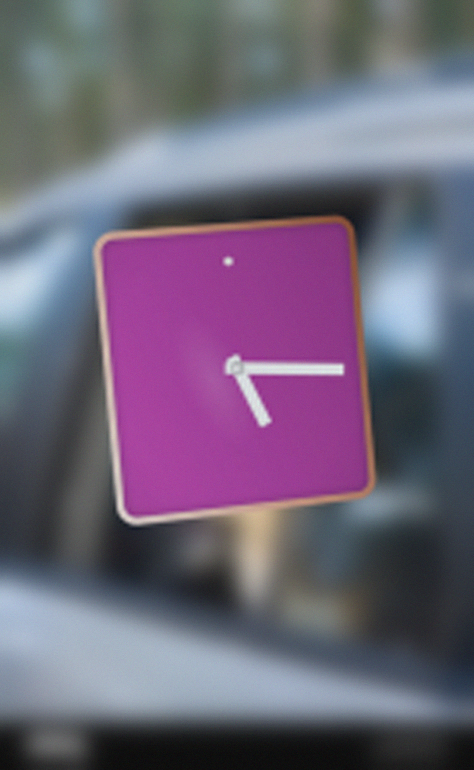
5:16
